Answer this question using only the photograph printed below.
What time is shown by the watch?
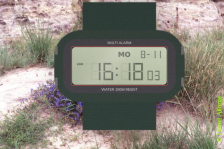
16:18:03
